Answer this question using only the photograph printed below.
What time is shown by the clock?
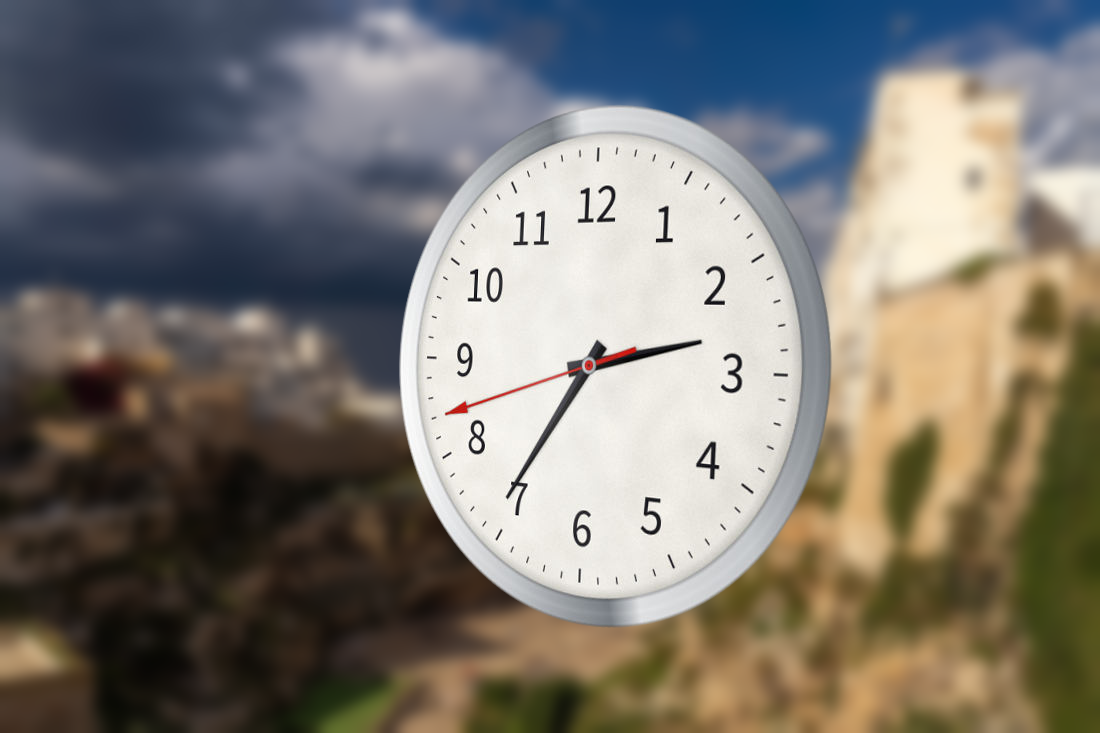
2:35:42
